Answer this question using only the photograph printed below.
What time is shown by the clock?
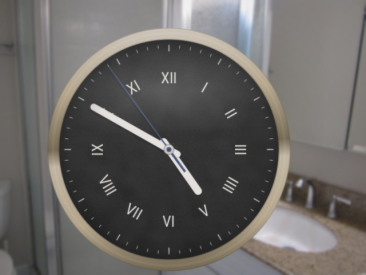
4:49:54
